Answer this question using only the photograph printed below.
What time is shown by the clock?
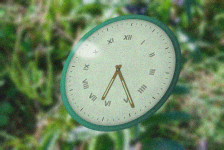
6:24
